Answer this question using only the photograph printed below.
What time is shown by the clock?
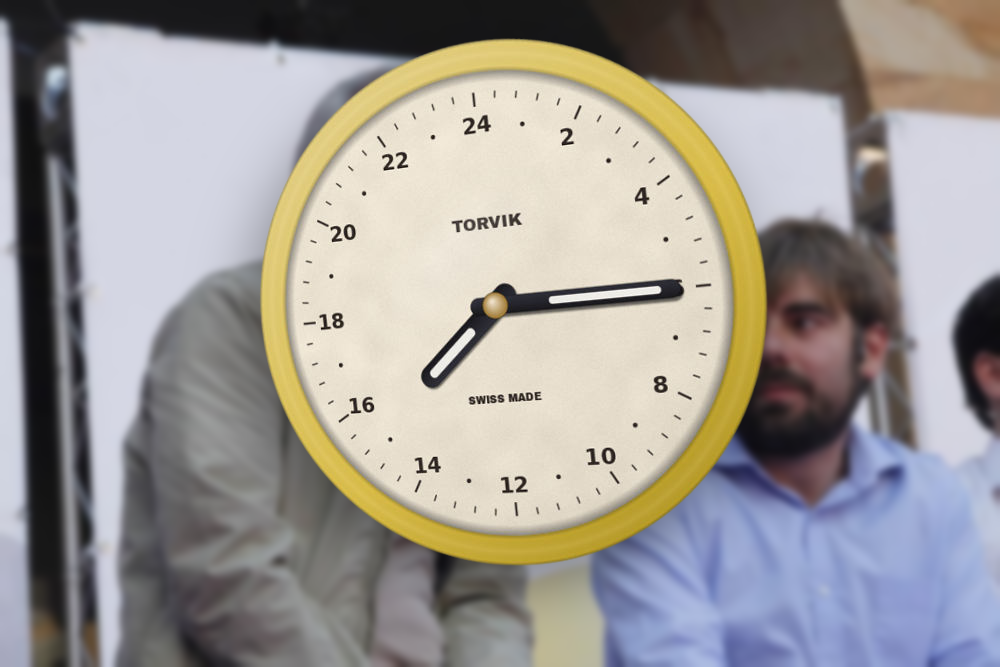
15:15
